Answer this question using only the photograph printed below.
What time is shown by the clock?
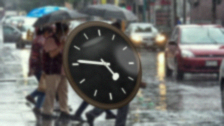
4:46
